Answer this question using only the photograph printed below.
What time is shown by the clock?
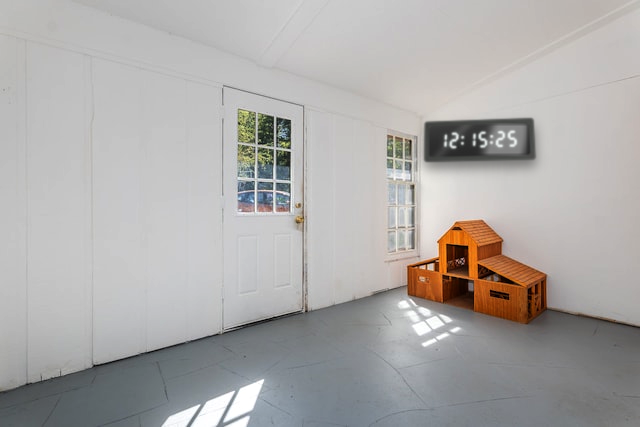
12:15:25
